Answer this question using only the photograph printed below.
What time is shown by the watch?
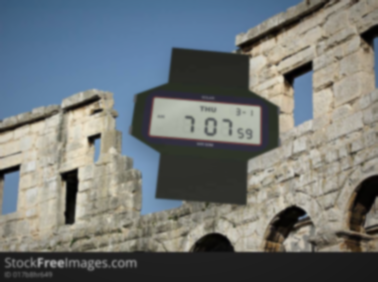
7:07
